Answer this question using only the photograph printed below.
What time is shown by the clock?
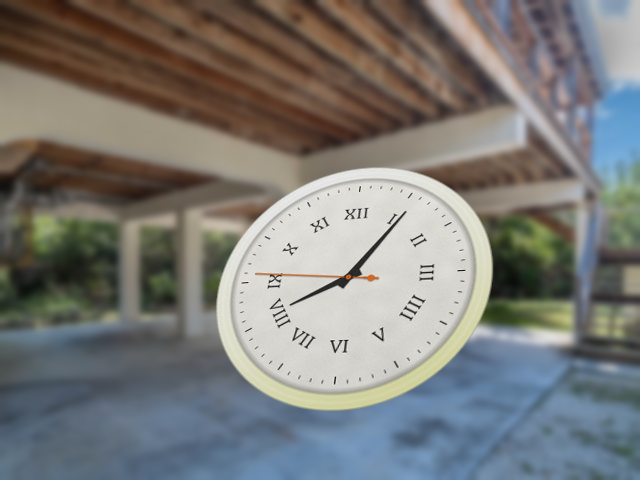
8:05:46
